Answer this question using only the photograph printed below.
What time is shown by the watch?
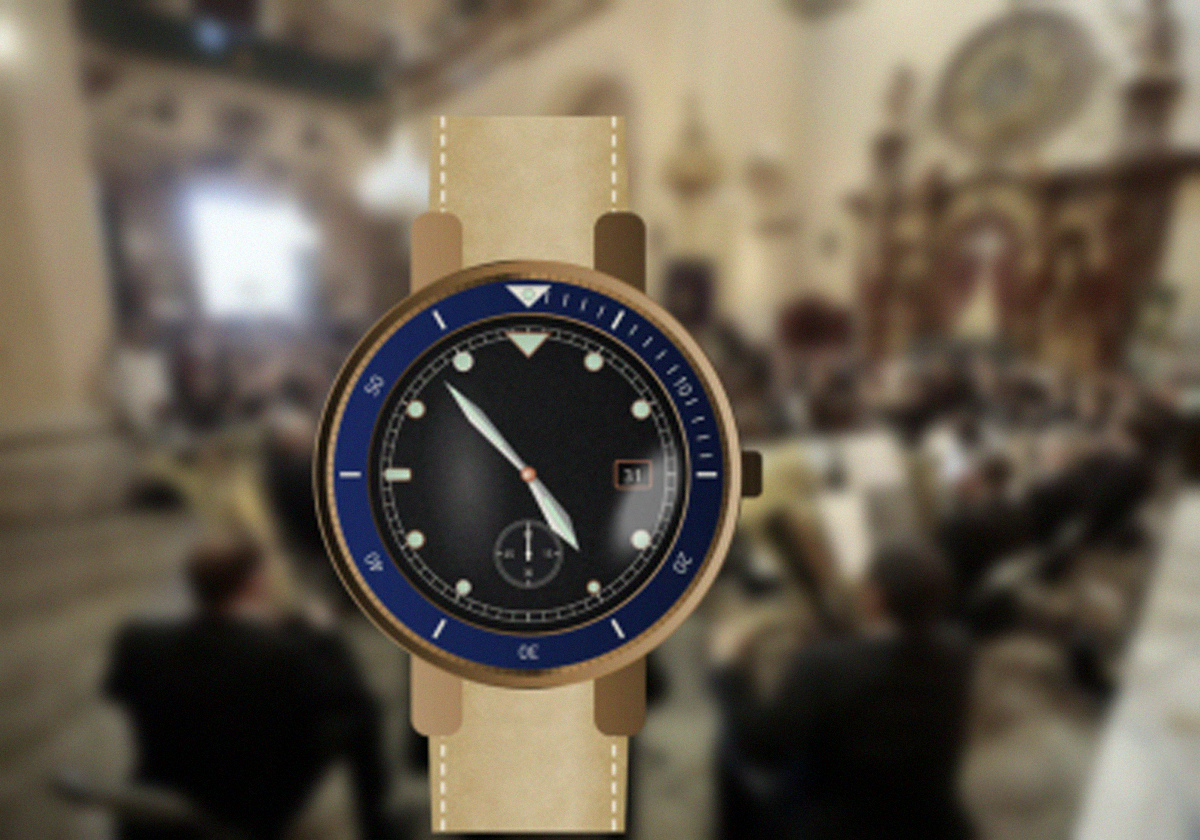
4:53
